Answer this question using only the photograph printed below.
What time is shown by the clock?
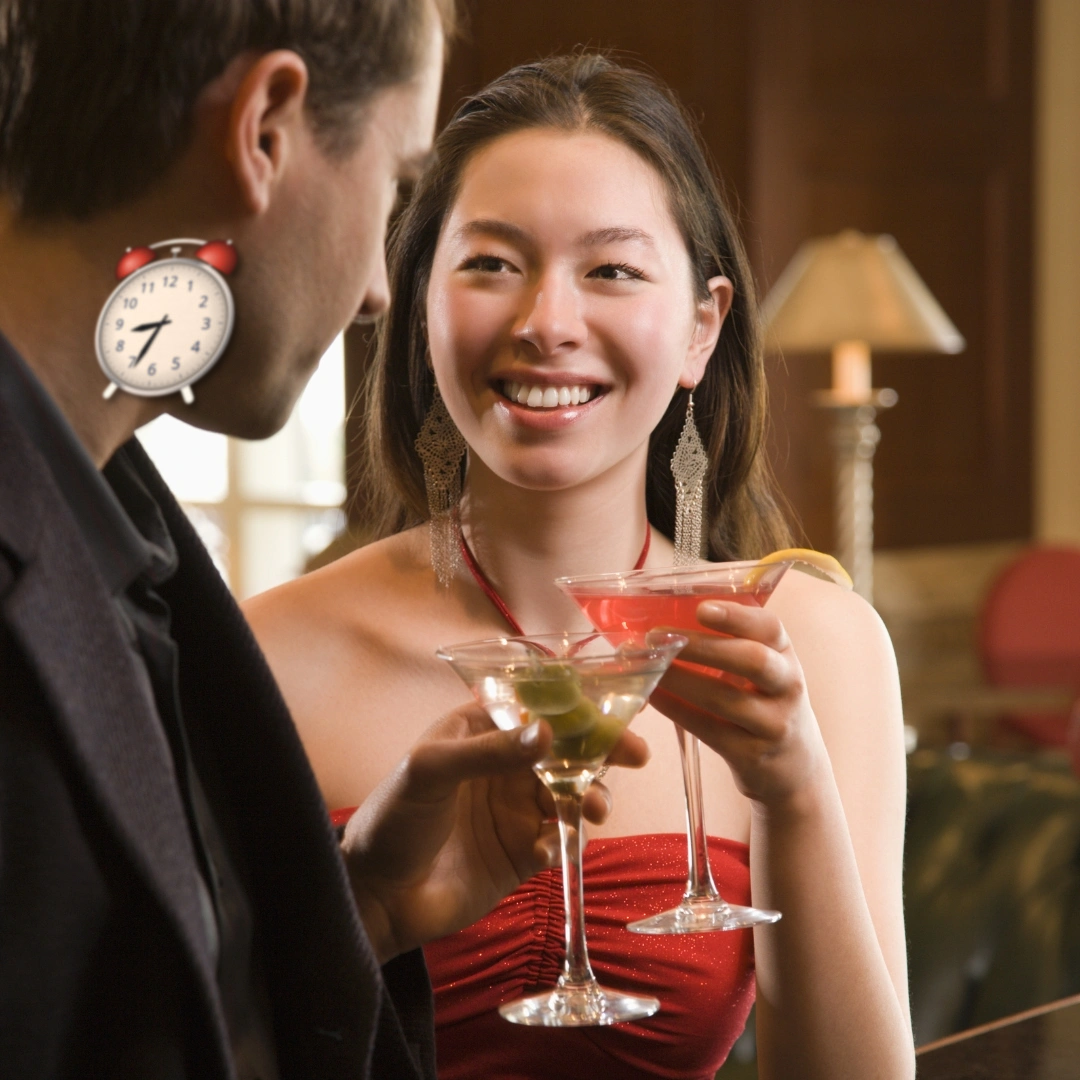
8:34
